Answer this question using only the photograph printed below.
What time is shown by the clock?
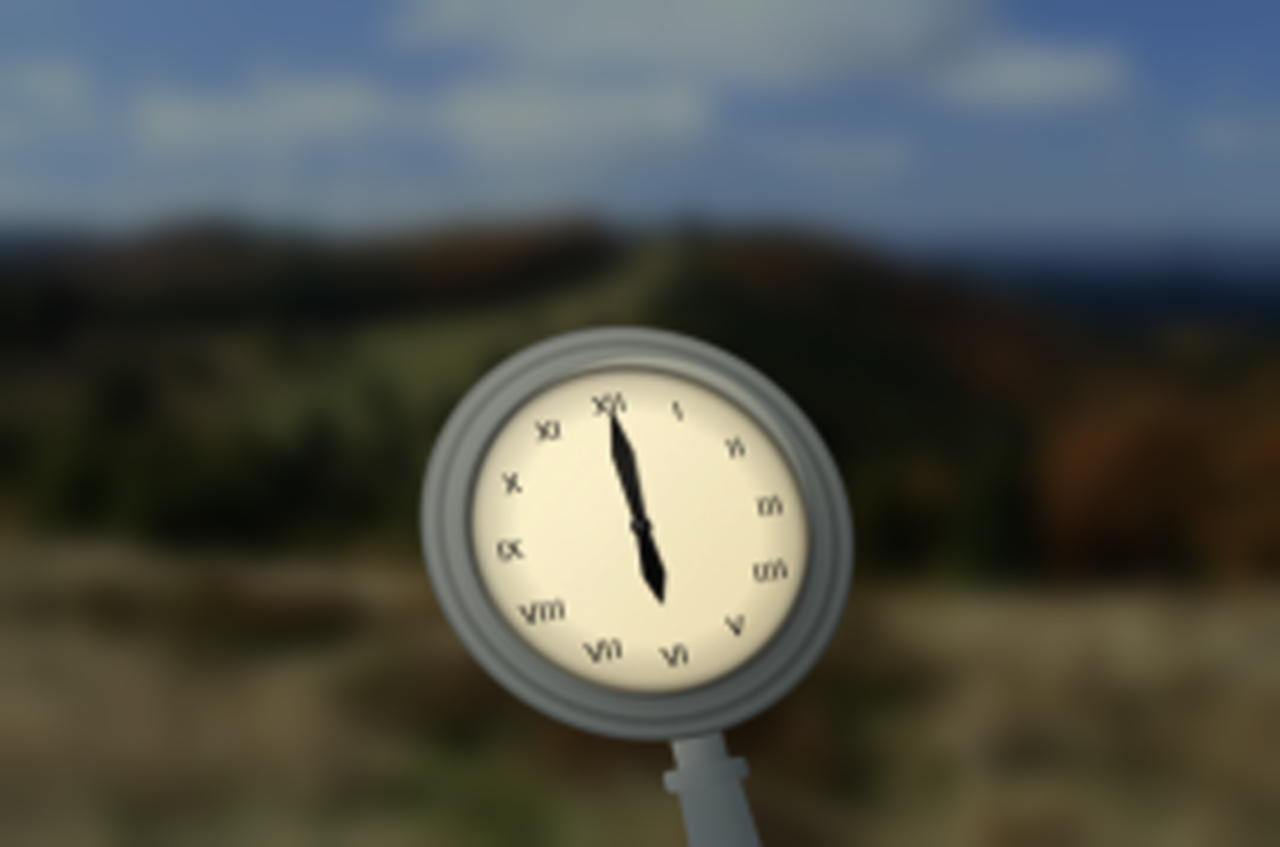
6:00
